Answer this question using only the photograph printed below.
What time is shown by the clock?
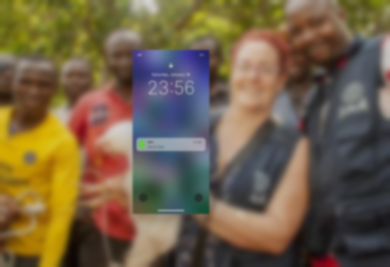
23:56
